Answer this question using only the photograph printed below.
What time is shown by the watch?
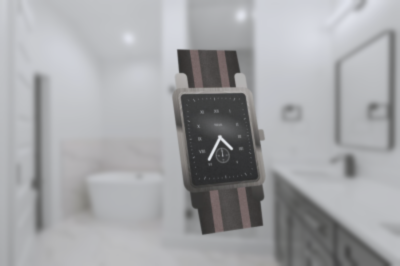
4:36
